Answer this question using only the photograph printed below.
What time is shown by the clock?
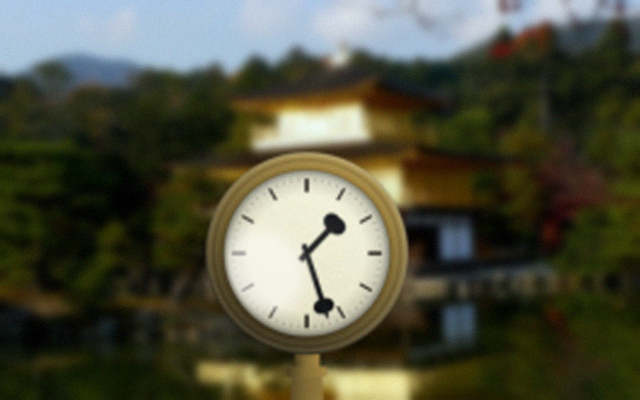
1:27
